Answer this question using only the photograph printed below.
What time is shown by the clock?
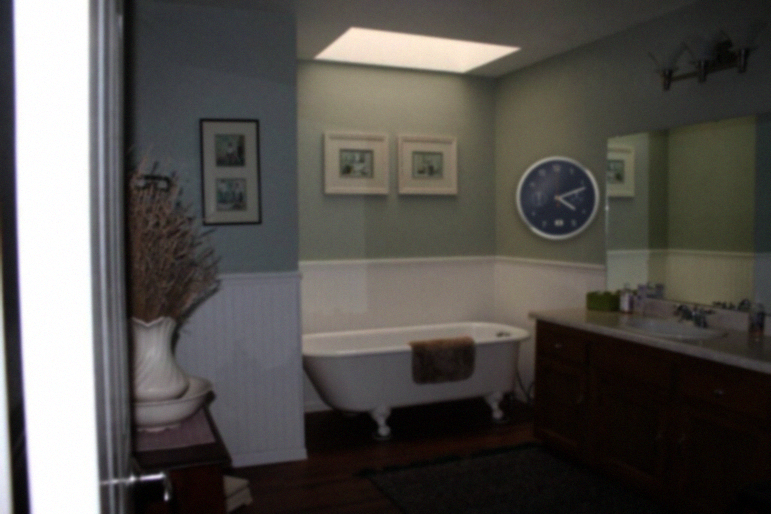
4:12
